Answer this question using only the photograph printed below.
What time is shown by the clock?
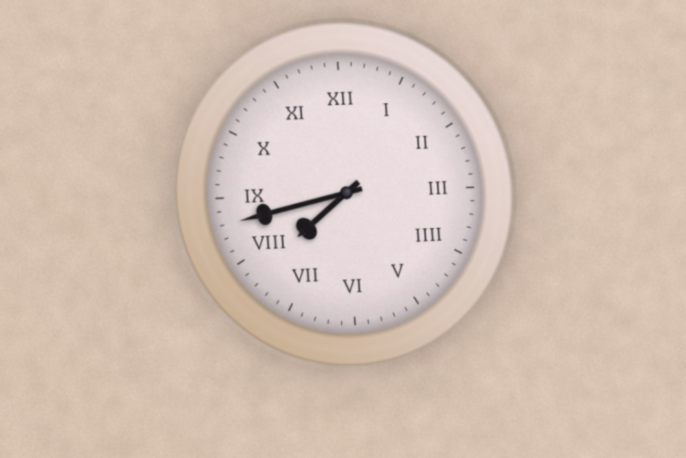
7:43
